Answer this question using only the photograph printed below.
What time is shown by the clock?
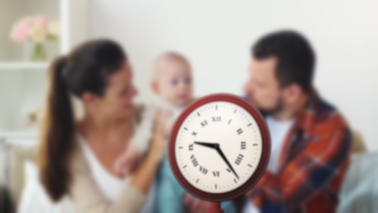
9:24
